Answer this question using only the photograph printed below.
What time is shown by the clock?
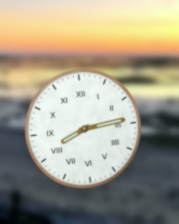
8:14
